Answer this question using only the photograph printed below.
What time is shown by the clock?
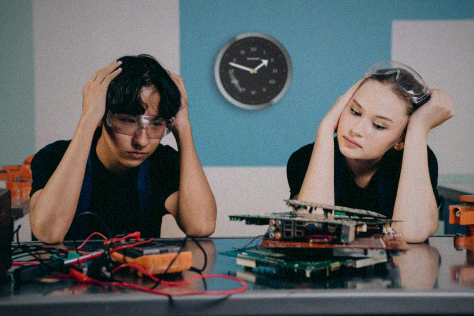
1:48
